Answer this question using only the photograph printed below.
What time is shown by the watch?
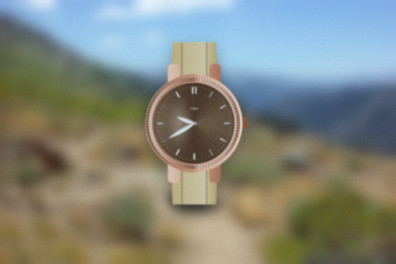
9:40
